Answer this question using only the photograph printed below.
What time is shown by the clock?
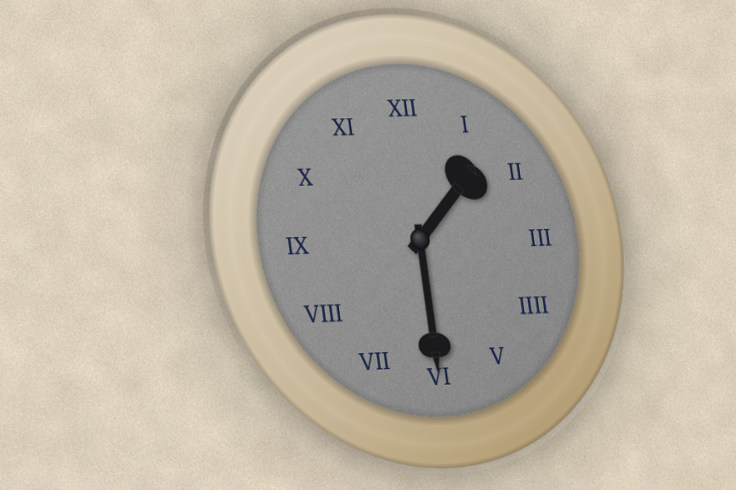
1:30
